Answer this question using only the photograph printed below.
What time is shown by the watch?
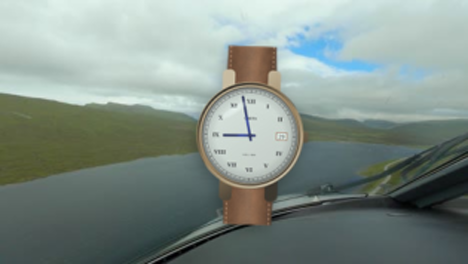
8:58
